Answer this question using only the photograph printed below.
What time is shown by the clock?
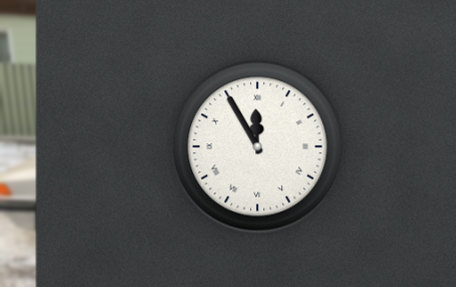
11:55
